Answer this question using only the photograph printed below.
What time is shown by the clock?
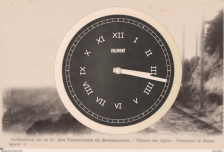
3:17
